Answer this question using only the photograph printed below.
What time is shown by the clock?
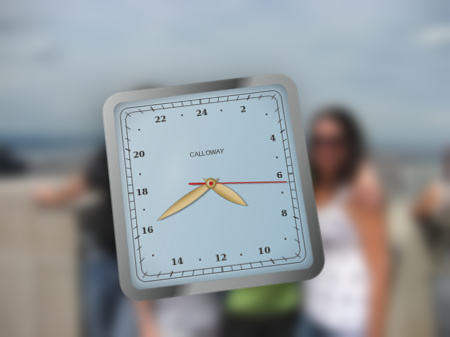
8:40:16
